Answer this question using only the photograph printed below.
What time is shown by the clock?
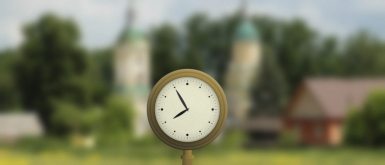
7:55
